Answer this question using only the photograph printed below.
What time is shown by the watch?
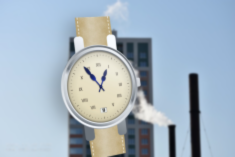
12:54
